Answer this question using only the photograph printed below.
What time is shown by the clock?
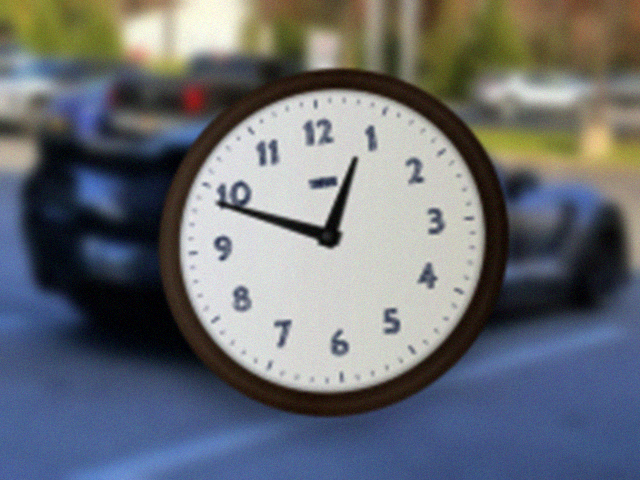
12:49
